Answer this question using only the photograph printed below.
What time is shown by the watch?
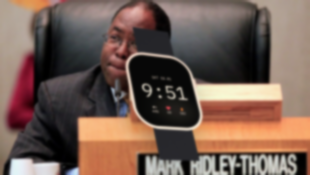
9:51
